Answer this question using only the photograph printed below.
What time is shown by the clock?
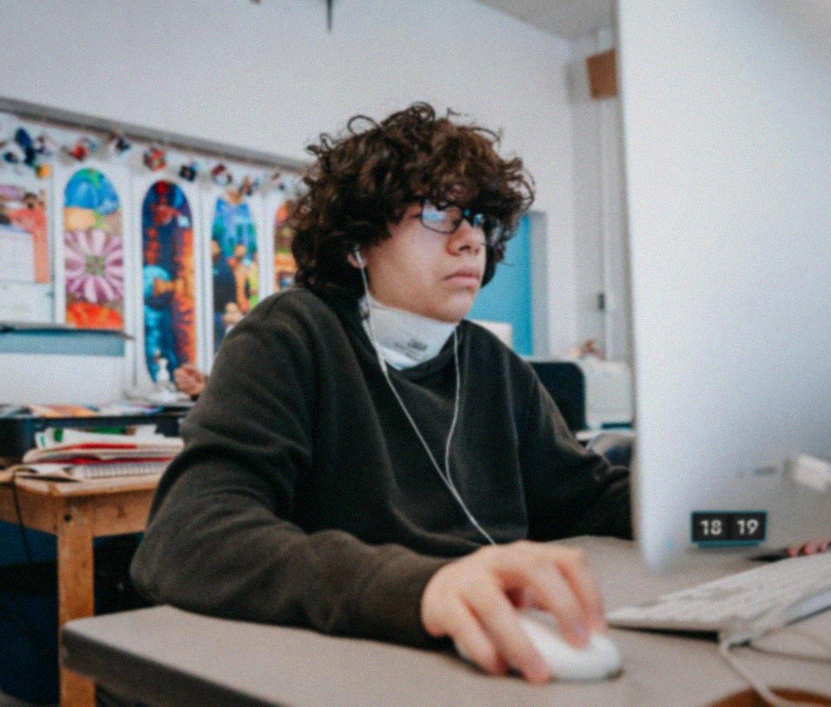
18:19
